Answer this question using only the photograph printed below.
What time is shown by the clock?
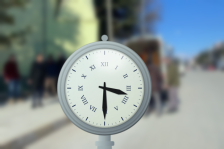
3:30
